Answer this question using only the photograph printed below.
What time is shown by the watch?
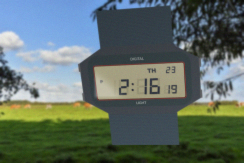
2:16:19
